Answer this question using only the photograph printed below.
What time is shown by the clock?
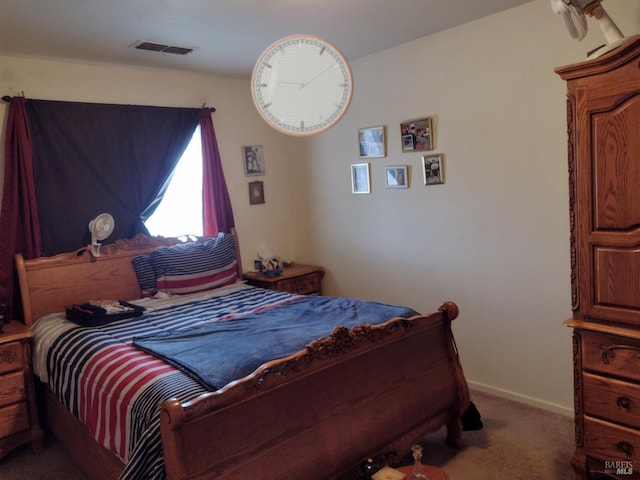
9:09
